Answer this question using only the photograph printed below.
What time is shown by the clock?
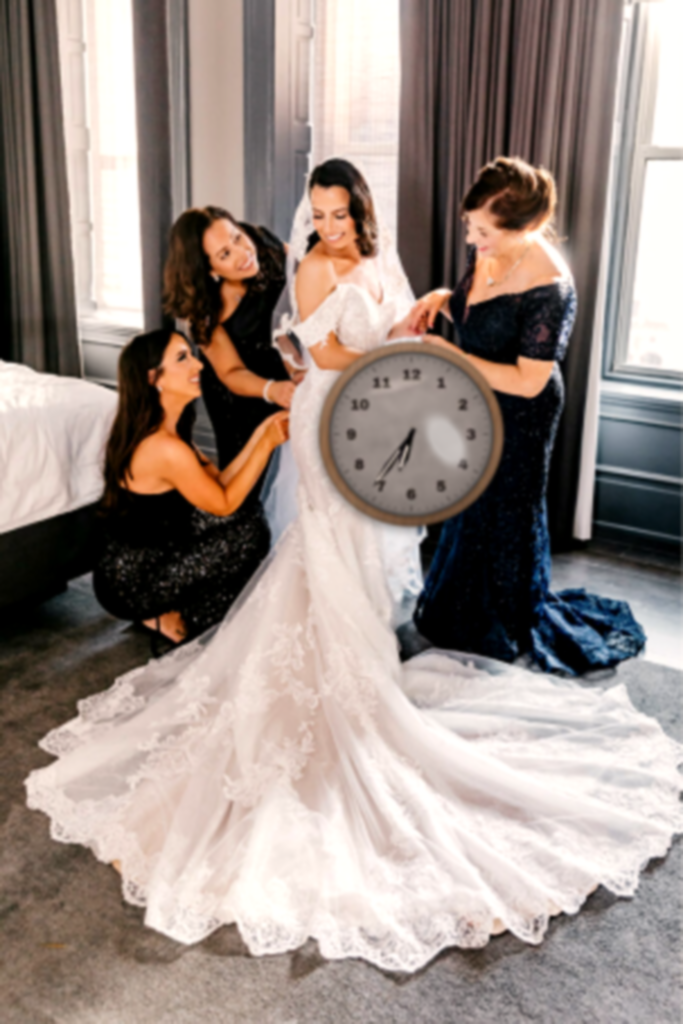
6:36
